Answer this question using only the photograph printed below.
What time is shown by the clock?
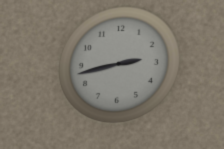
2:43
